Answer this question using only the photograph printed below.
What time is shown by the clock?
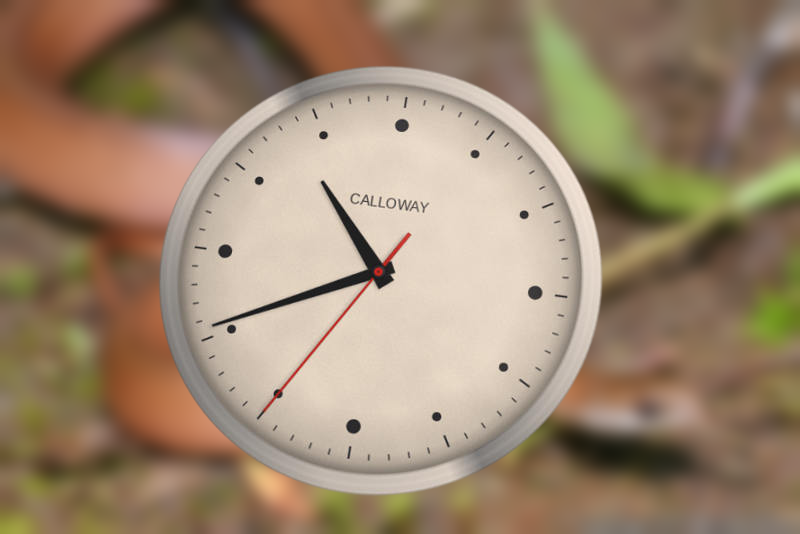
10:40:35
